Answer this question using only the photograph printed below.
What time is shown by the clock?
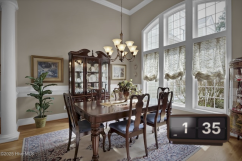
1:35
